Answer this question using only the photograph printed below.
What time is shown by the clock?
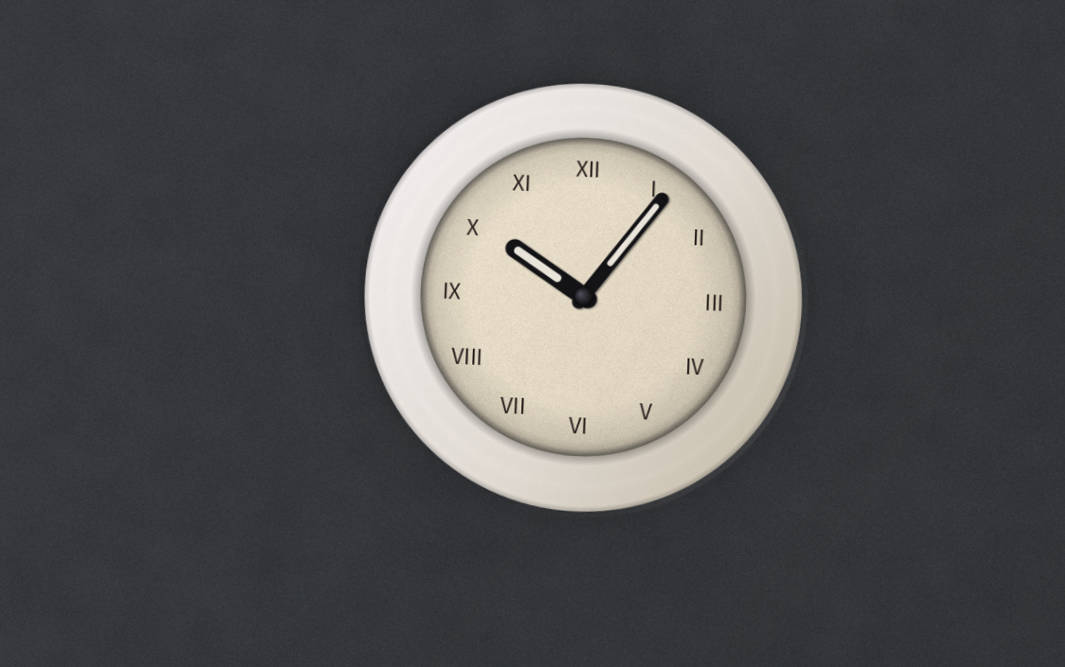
10:06
